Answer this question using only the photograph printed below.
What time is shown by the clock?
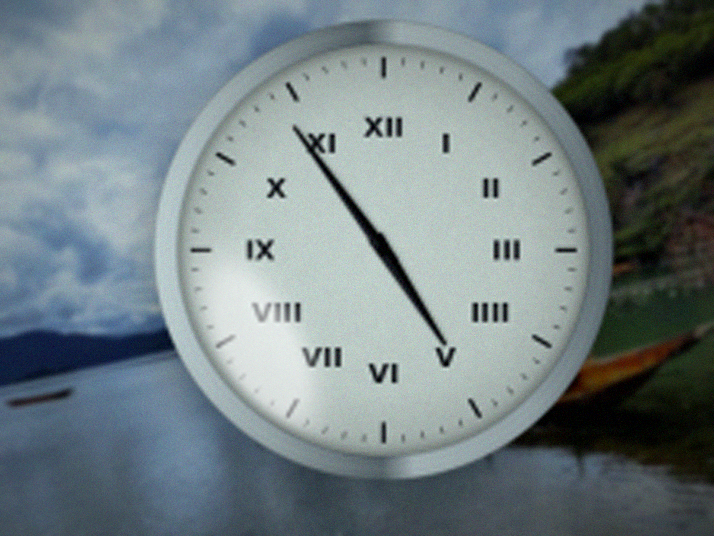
4:54
